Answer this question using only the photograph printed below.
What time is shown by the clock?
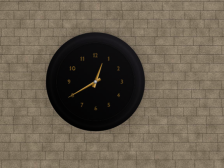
12:40
